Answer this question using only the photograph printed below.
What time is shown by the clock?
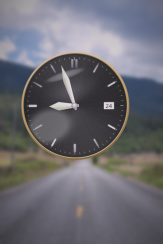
8:57
